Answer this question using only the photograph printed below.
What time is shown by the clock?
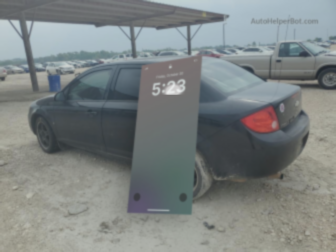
5:23
